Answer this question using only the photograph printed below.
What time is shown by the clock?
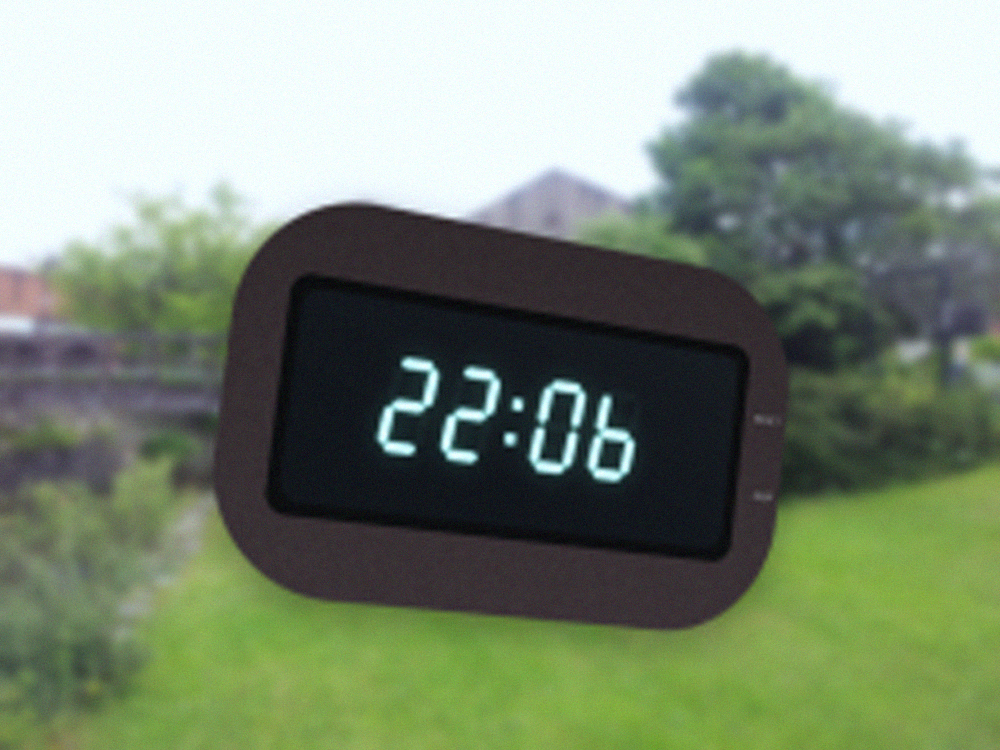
22:06
